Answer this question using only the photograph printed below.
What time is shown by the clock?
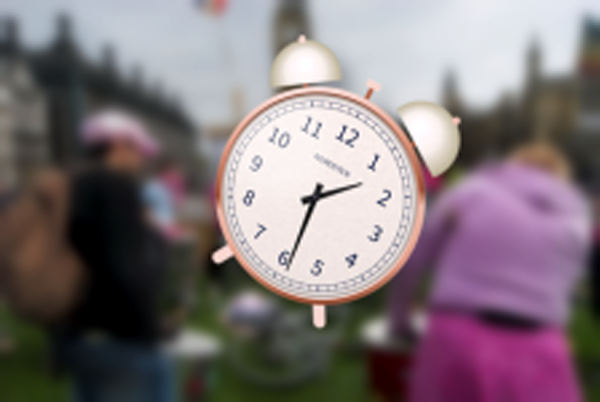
1:29
